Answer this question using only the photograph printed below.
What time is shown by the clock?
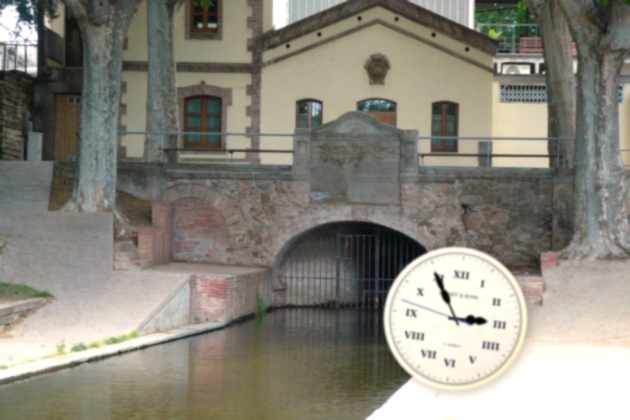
2:54:47
